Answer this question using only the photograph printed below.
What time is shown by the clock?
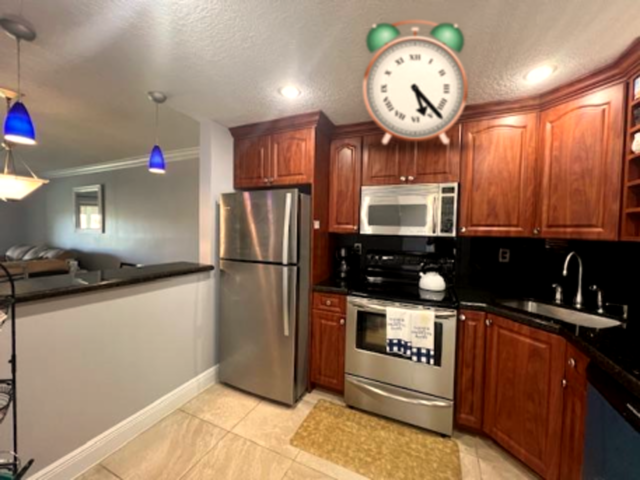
5:23
